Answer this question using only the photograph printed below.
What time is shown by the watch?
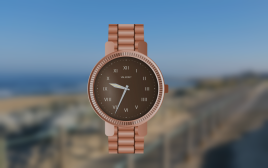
9:34
